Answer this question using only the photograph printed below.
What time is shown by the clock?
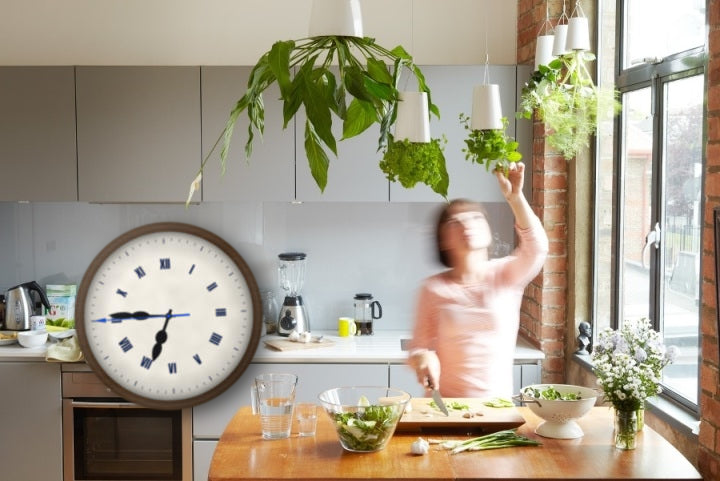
6:45:45
